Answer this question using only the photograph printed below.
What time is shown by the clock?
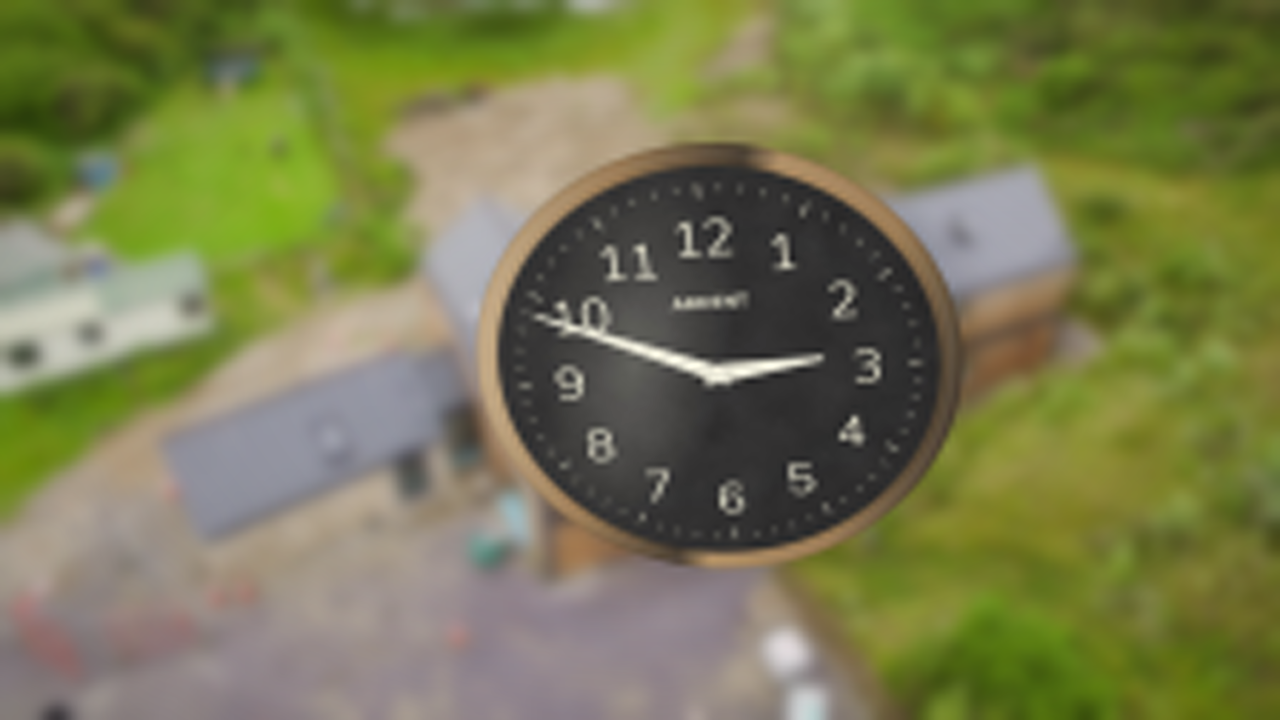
2:49
